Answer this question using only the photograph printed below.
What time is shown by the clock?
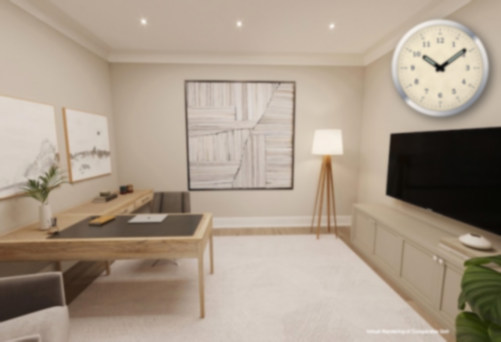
10:09
